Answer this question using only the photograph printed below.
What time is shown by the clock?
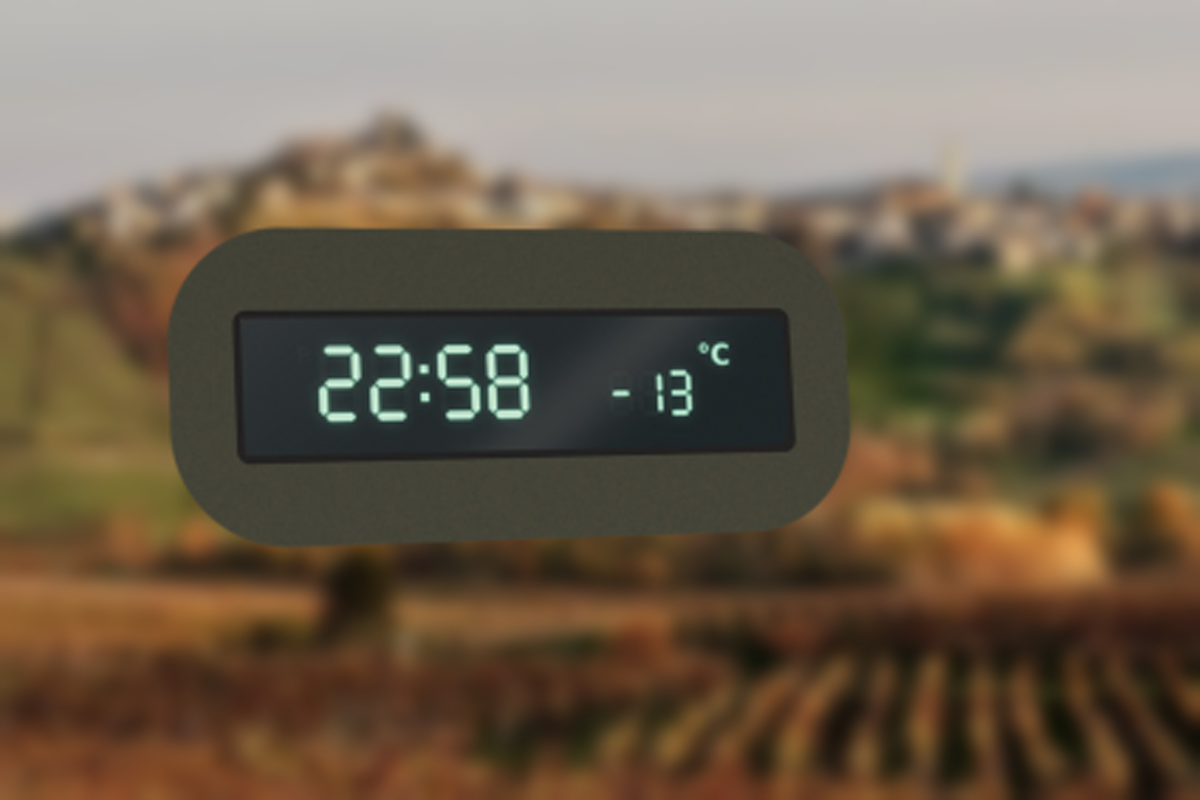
22:58
